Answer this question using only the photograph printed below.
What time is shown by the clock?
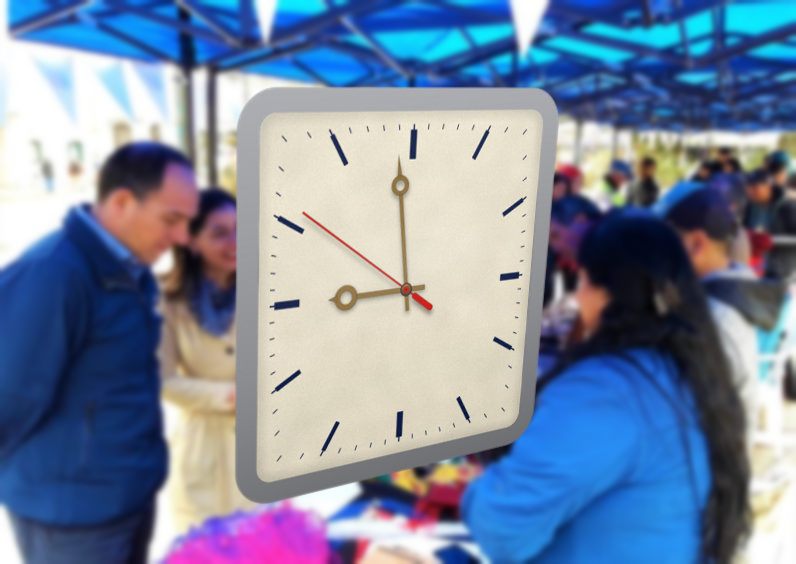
8:58:51
